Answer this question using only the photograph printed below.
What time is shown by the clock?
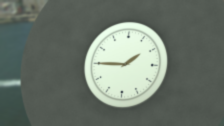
1:45
